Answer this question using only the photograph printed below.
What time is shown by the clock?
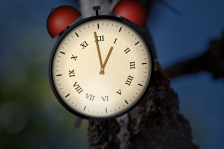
12:59
